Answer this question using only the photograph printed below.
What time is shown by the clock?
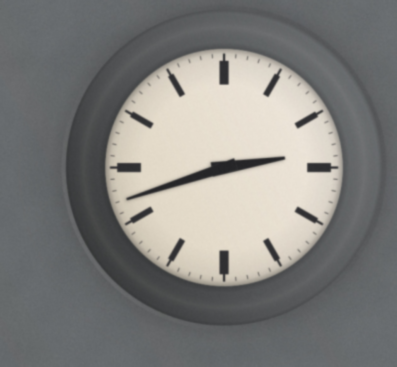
2:42
